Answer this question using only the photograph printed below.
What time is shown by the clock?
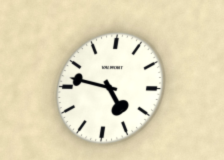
4:47
